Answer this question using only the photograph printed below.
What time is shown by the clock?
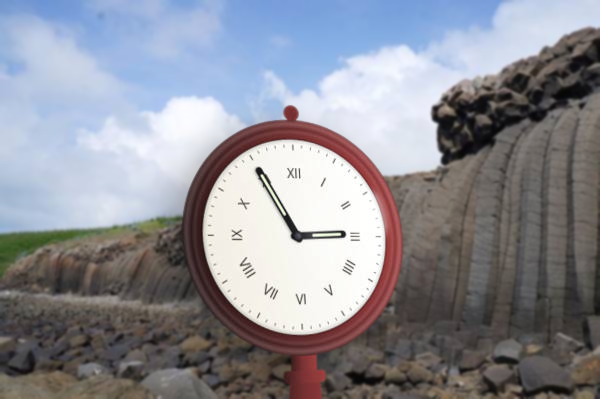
2:55
